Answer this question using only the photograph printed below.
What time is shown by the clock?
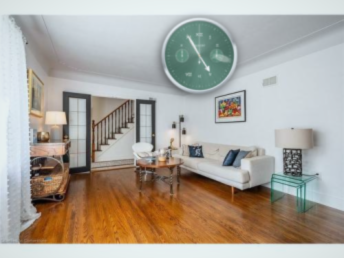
4:55
